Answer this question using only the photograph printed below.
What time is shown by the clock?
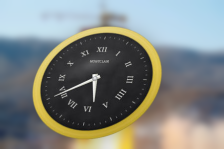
5:40
